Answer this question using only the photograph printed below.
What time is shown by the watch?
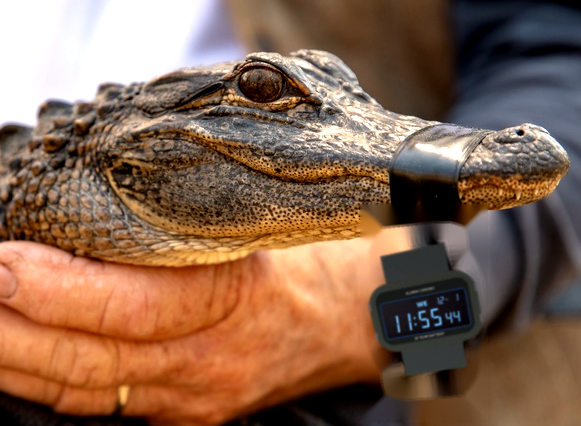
11:55:44
